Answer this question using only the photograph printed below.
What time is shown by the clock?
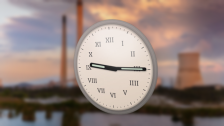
9:15
